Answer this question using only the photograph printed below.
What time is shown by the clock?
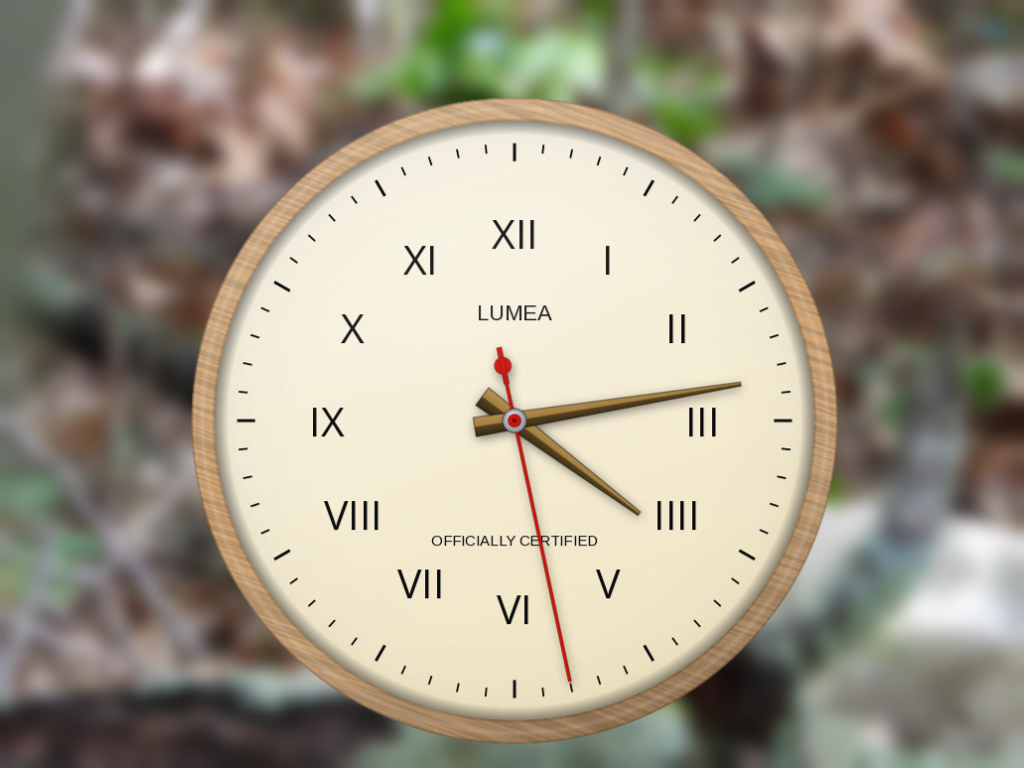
4:13:28
